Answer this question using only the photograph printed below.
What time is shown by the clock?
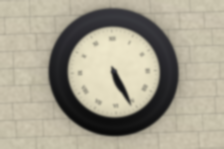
5:26
